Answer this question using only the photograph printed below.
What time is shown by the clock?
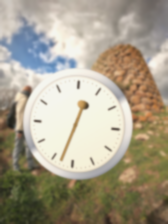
12:33
